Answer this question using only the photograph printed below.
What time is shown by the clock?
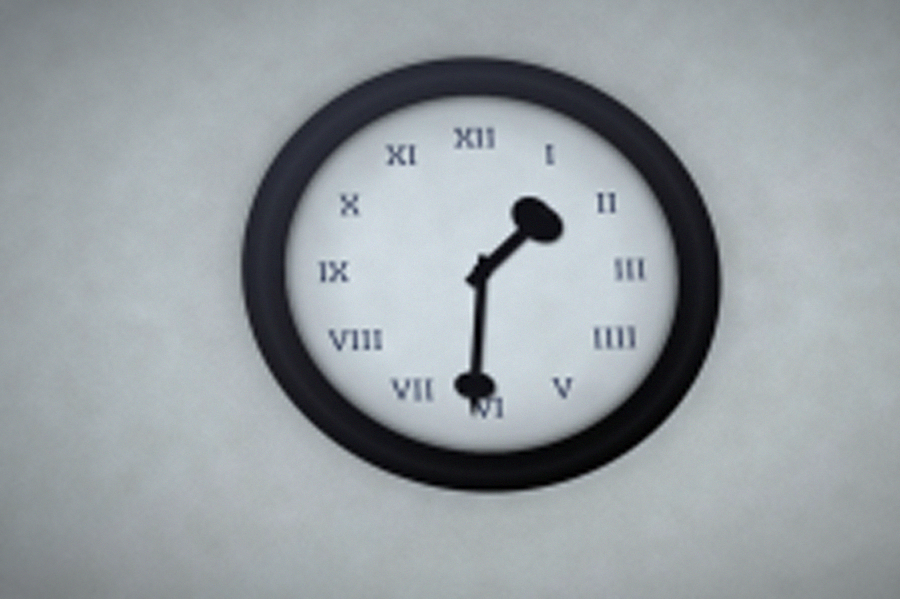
1:31
